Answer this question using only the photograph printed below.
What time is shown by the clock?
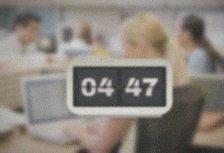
4:47
